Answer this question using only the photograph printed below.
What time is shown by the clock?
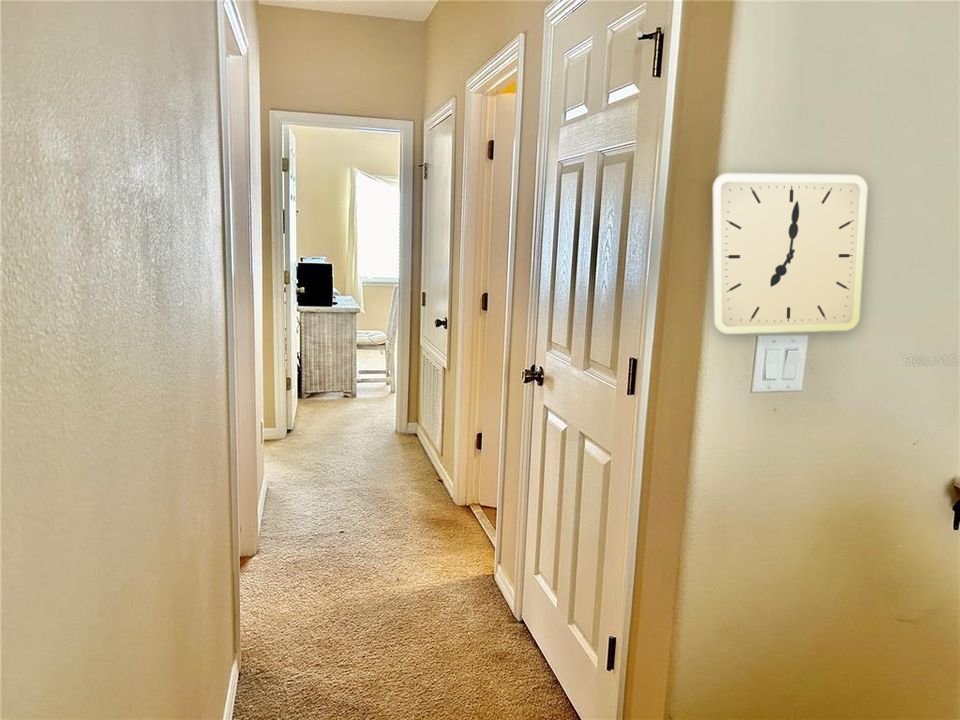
7:01
